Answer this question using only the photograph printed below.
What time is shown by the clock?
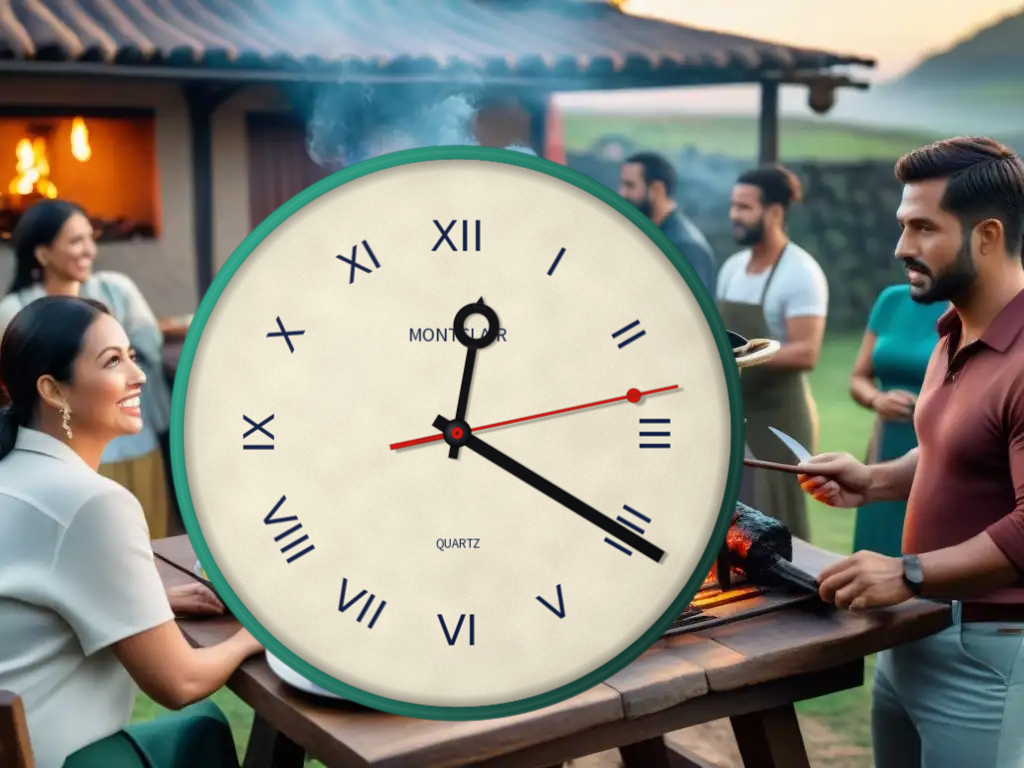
12:20:13
